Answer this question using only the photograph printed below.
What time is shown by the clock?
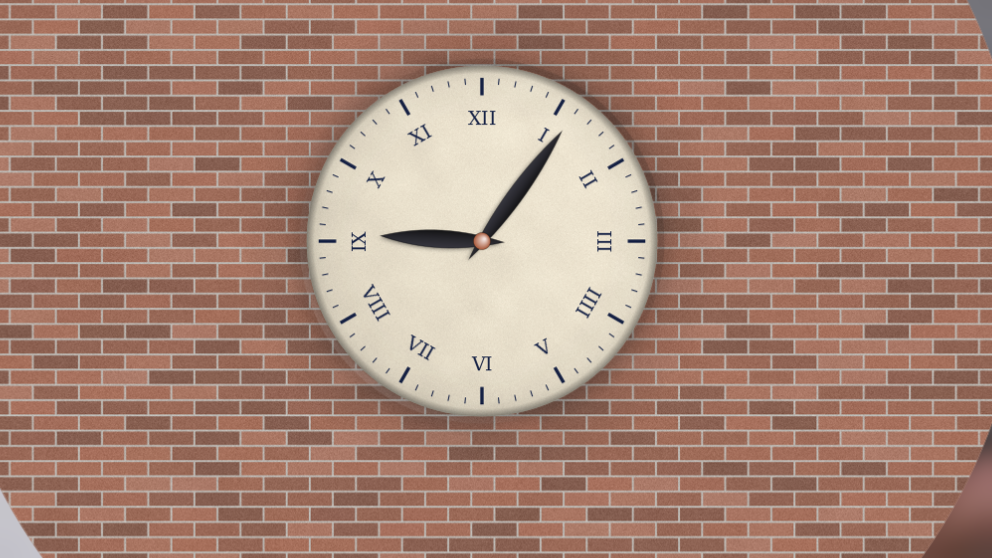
9:06
